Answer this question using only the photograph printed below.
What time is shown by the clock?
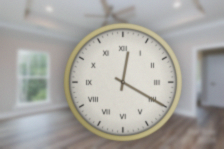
12:20
